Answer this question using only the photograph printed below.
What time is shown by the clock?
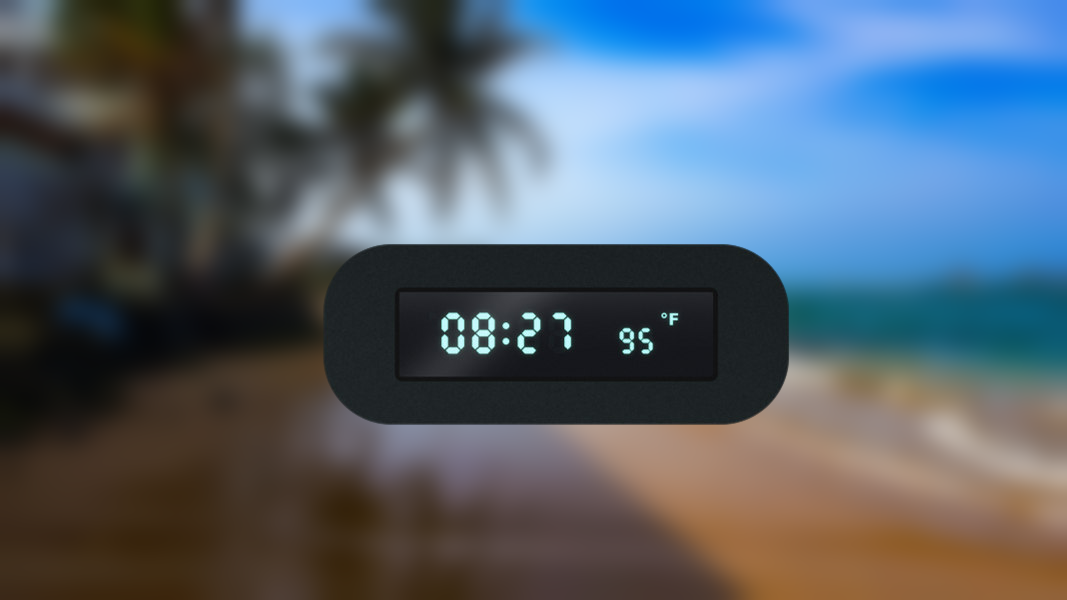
8:27
